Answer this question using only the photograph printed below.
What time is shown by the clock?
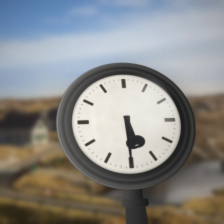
5:30
